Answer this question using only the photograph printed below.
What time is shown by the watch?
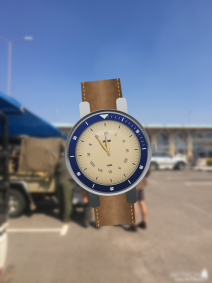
11:55
